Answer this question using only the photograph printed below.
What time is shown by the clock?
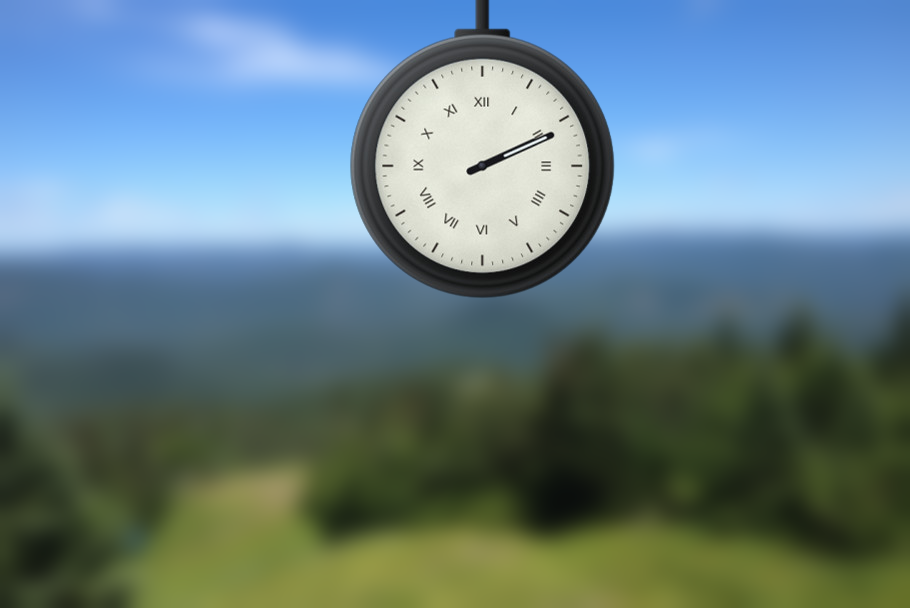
2:11
